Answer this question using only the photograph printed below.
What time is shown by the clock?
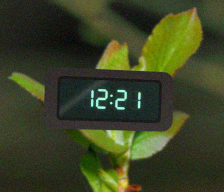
12:21
